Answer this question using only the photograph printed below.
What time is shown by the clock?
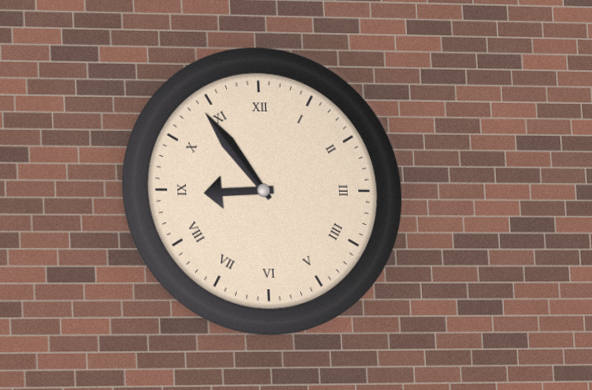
8:54
